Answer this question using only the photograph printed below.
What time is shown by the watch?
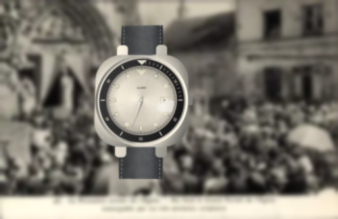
6:33
